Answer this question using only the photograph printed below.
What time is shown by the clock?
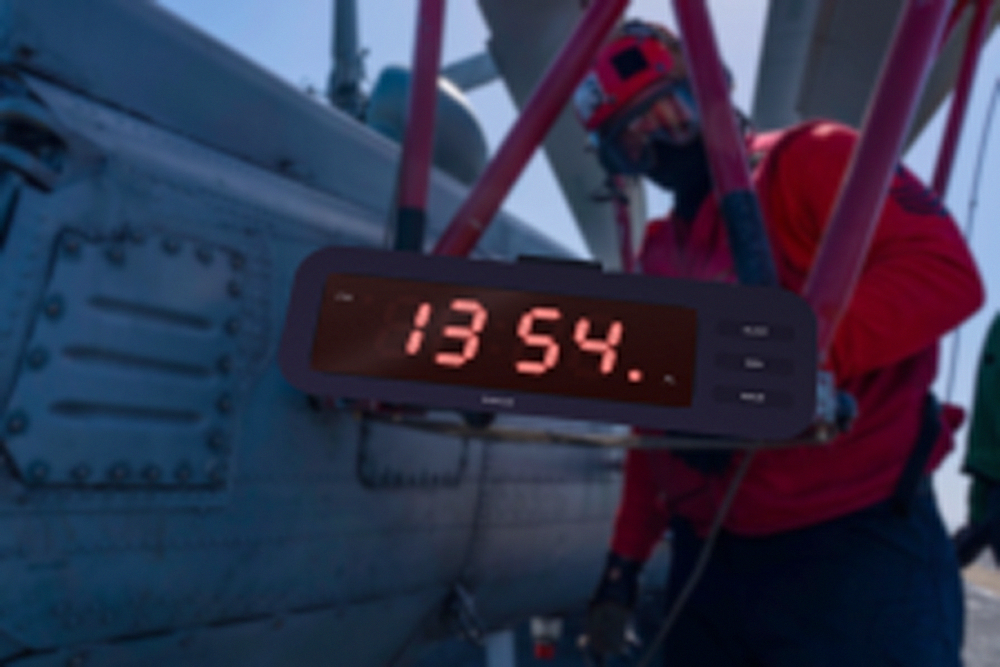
13:54
